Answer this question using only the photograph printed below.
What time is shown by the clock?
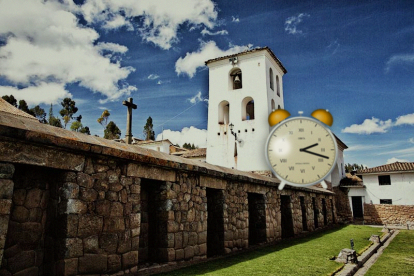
2:18
